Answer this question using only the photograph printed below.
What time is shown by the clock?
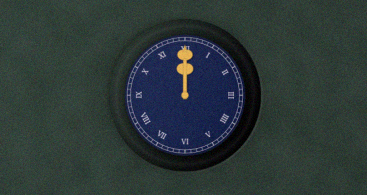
12:00
